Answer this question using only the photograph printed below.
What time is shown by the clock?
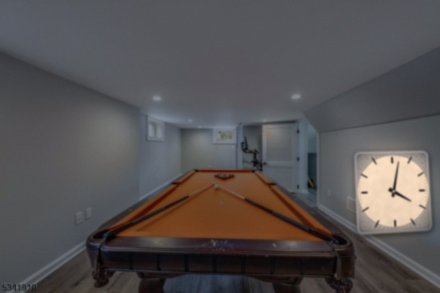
4:02
